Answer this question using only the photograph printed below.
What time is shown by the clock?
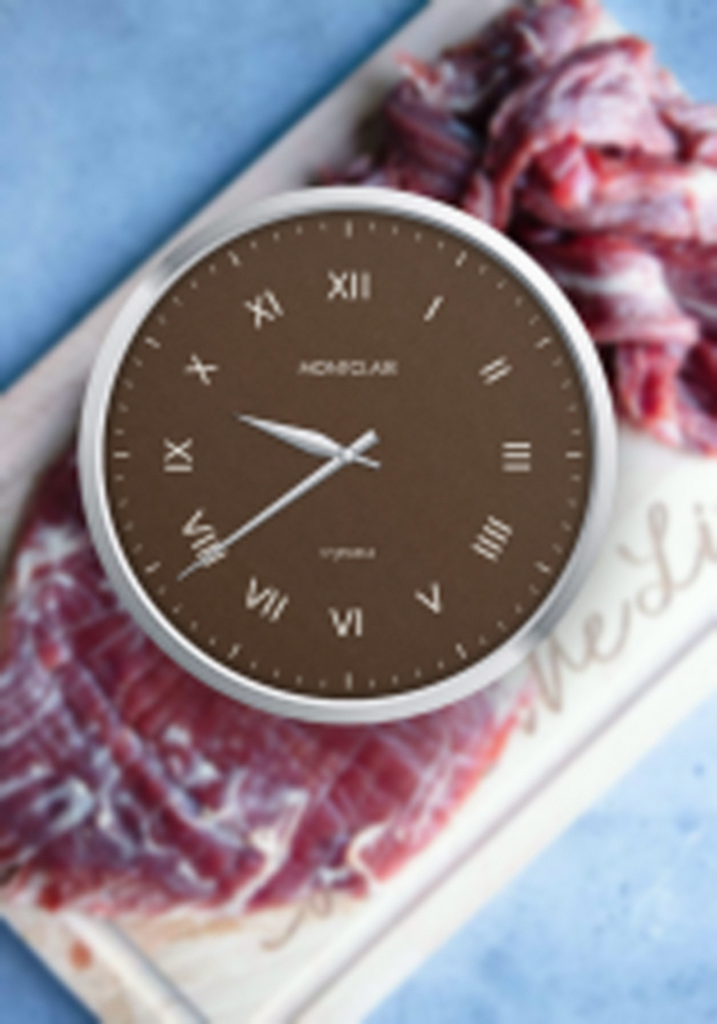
9:39
